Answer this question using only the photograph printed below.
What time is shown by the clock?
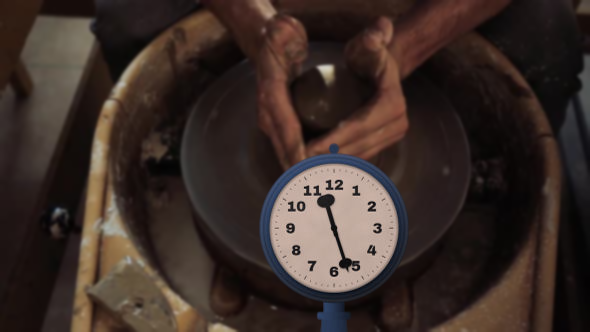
11:27
